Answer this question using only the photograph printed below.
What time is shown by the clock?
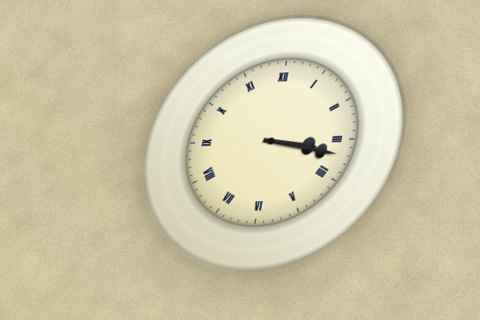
3:17
